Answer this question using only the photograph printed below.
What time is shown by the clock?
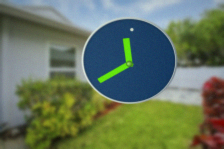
11:39
